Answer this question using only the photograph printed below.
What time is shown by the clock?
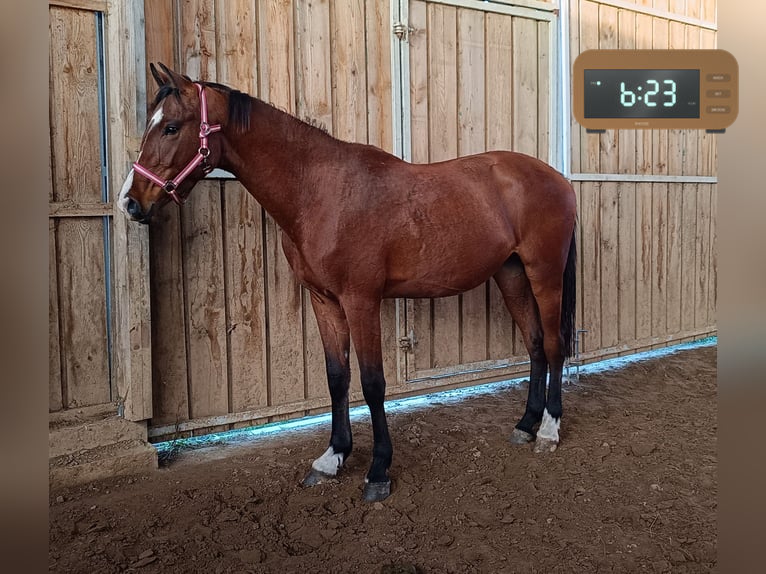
6:23
